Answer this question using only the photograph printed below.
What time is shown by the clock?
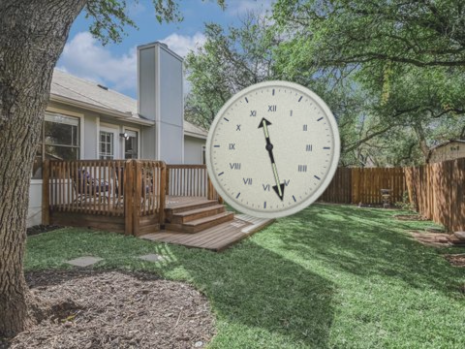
11:27
